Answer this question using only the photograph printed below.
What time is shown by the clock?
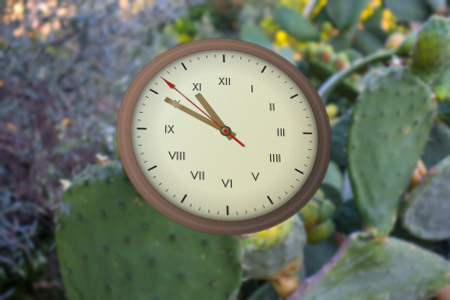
10:49:52
